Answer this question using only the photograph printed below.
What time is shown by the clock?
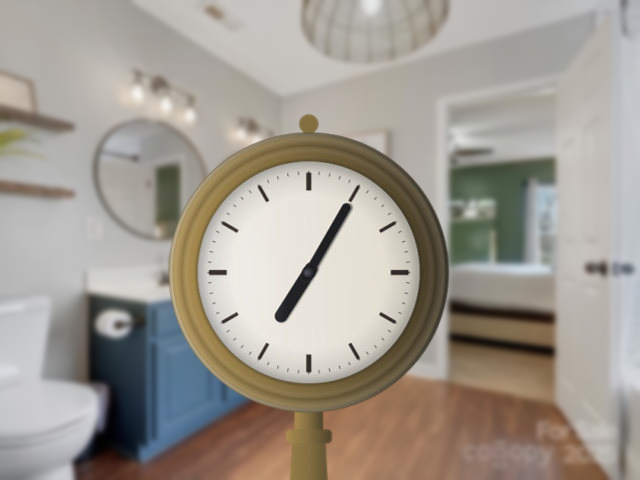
7:05
